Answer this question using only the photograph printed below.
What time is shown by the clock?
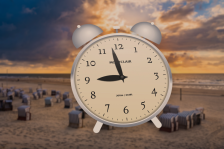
8:58
